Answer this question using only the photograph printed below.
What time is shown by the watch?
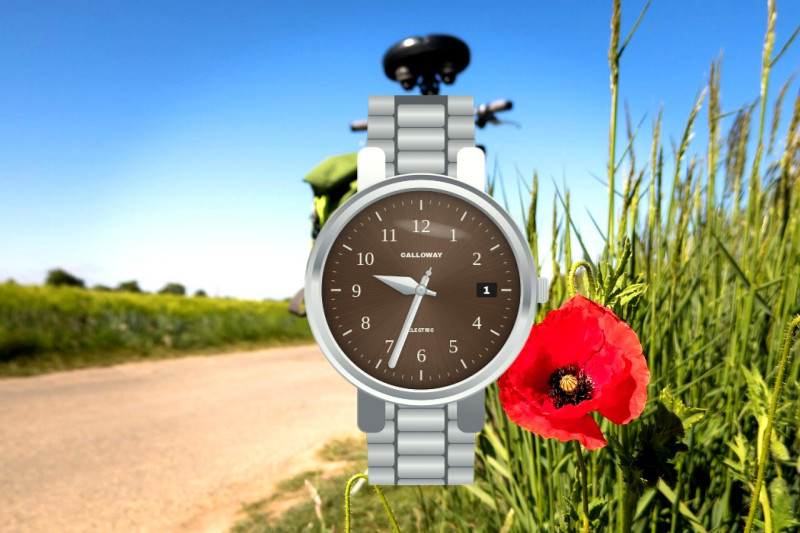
9:33:34
